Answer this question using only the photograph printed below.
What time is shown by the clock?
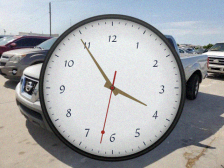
3:54:32
